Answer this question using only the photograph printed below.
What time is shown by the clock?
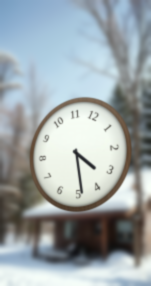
3:24
